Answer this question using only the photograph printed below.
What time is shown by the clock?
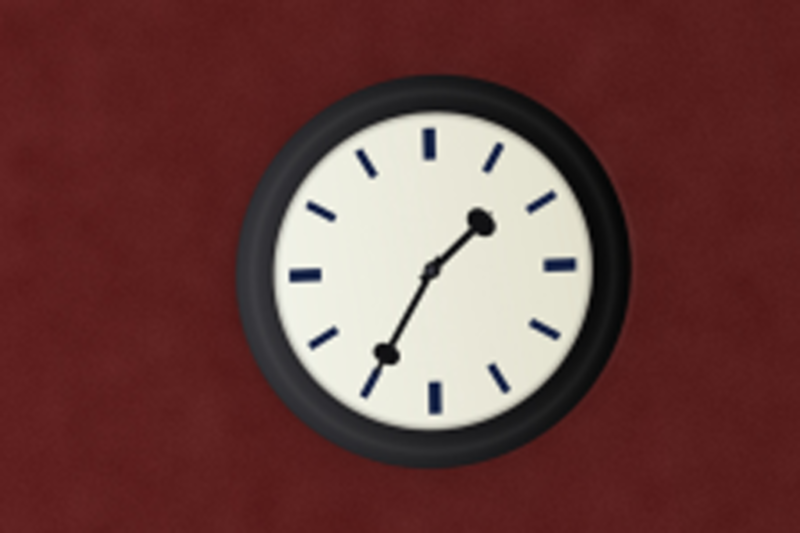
1:35
